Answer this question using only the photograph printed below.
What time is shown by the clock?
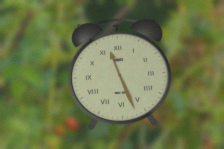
11:27
